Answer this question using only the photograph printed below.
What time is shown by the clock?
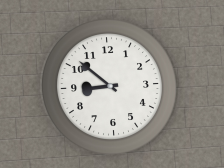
8:52
